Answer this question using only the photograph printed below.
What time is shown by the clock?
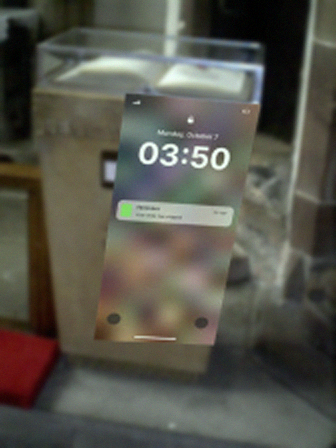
3:50
